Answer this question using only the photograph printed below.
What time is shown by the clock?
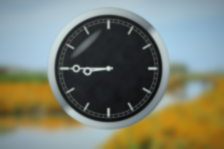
8:45
